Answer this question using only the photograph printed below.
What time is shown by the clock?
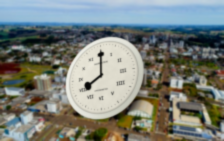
8:00
